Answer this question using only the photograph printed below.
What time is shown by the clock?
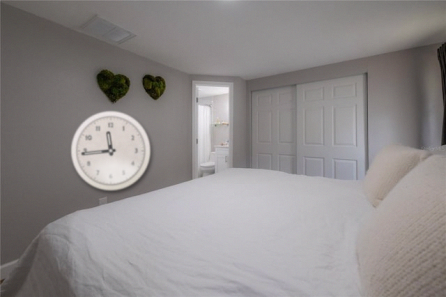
11:44
